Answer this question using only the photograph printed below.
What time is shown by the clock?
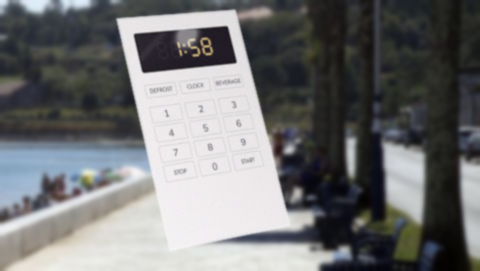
1:58
